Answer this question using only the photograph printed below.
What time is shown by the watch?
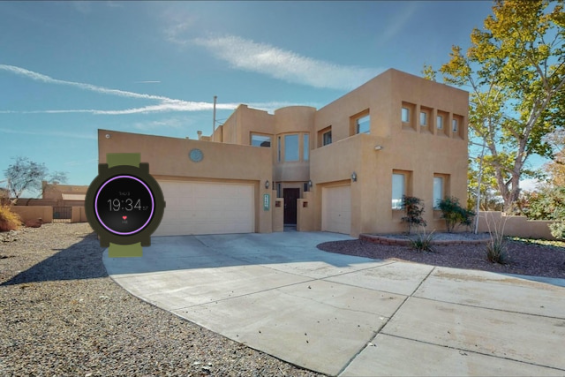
19:34
